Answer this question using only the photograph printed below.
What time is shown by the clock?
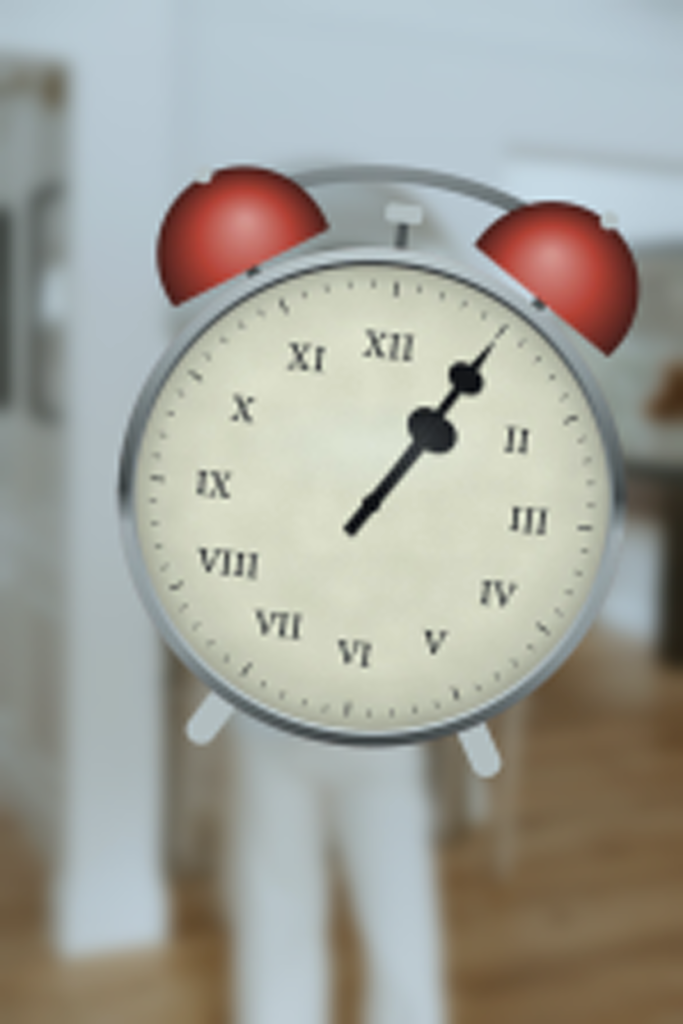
1:05
